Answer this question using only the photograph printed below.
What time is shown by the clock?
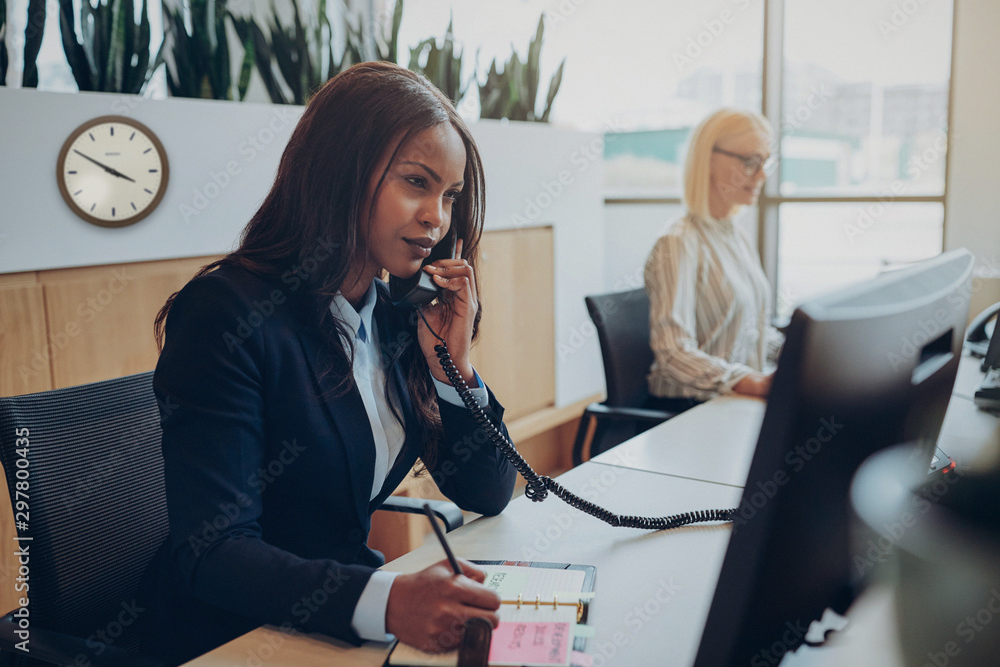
3:50
